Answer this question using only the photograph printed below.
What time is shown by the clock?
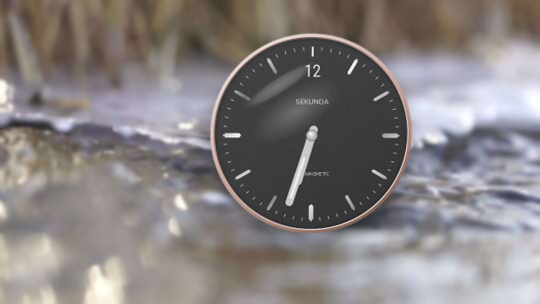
6:33
